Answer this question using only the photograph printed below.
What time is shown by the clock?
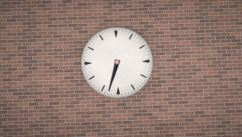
6:33
